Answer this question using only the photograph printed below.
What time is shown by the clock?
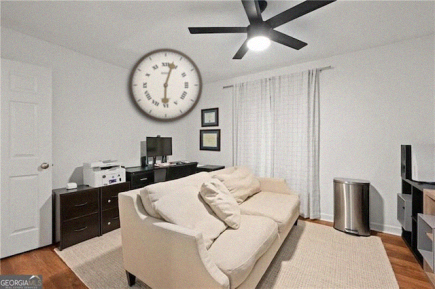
6:03
